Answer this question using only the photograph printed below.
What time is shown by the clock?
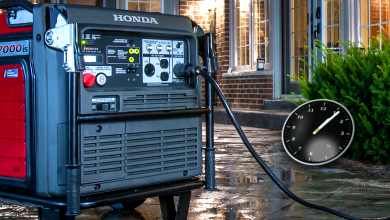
1:06
